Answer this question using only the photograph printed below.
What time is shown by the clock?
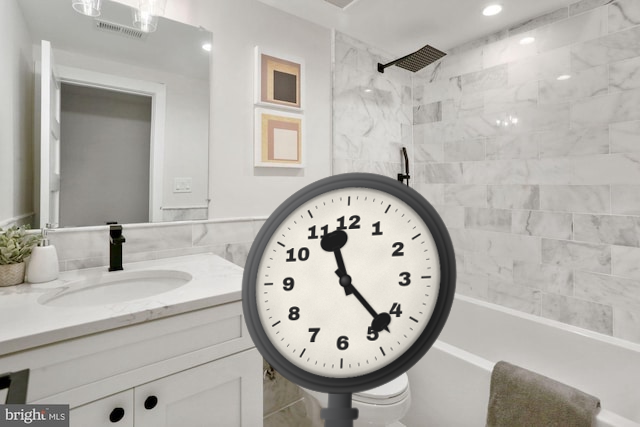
11:23
